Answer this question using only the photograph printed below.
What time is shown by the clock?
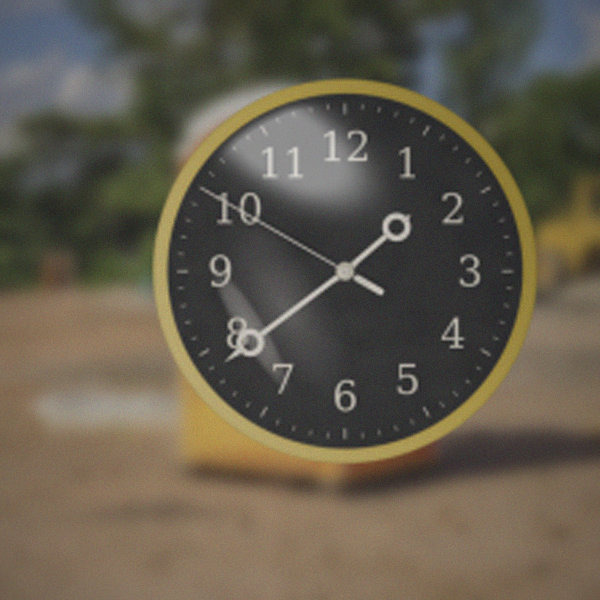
1:38:50
